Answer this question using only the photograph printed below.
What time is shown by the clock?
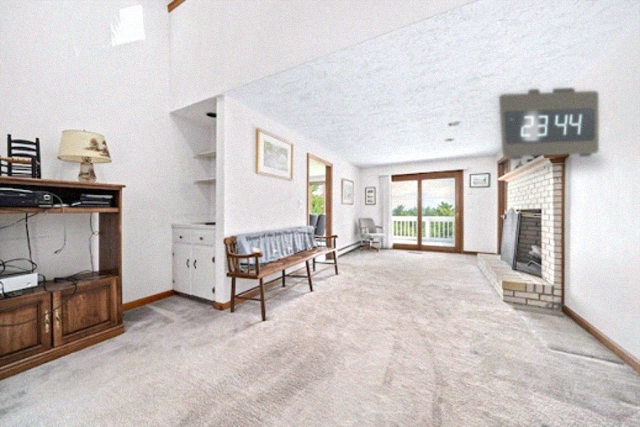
23:44
